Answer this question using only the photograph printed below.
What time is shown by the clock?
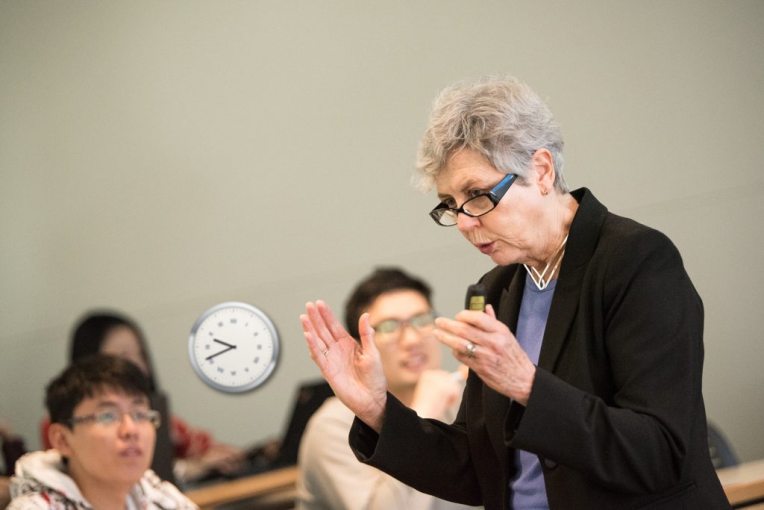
9:41
